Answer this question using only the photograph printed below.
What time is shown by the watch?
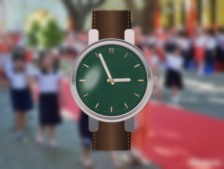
2:56
